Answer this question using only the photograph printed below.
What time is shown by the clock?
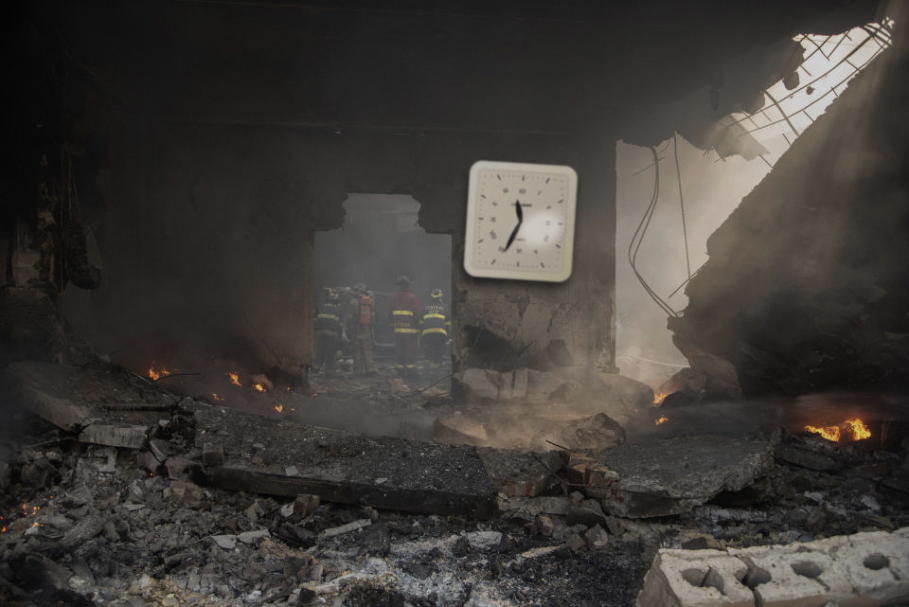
11:34
